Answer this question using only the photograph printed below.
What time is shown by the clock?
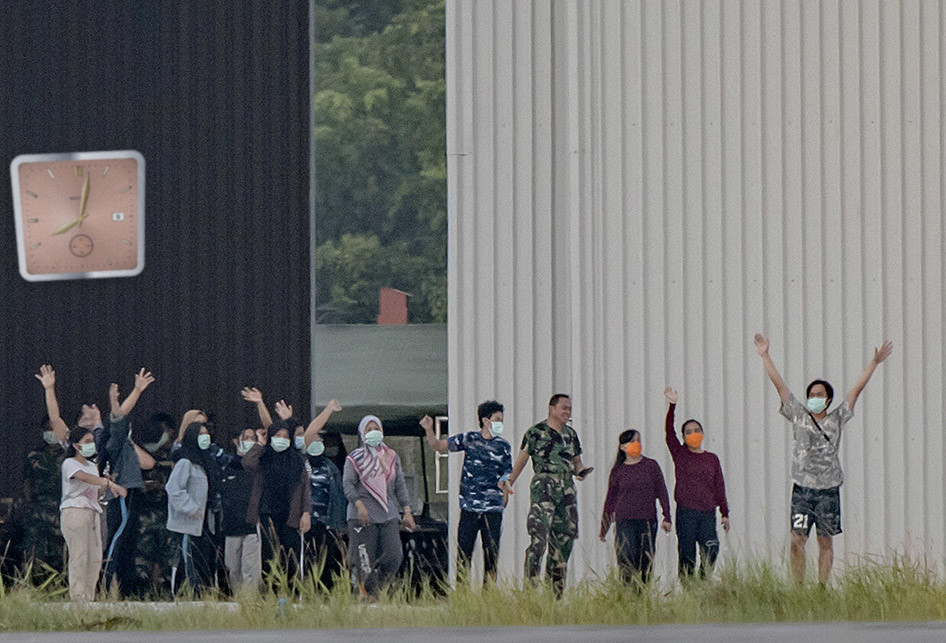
8:02
